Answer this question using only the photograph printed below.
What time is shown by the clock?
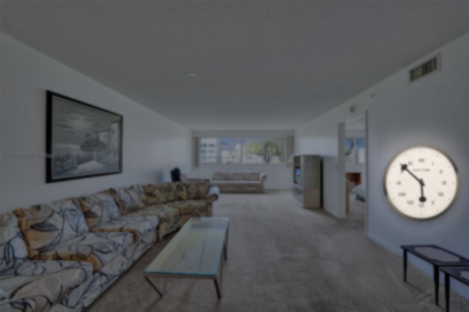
5:52
